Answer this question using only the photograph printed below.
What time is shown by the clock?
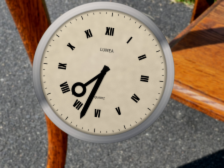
7:33
